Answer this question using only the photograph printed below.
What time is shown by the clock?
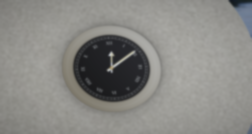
12:09
